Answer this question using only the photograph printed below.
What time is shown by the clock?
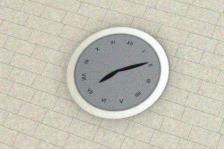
7:09
